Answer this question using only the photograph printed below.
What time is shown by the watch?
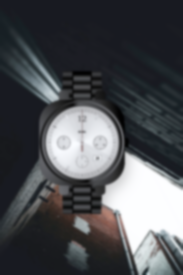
6:20
